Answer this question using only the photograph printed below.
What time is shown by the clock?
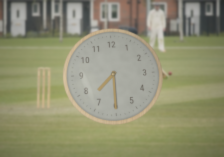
7:30
